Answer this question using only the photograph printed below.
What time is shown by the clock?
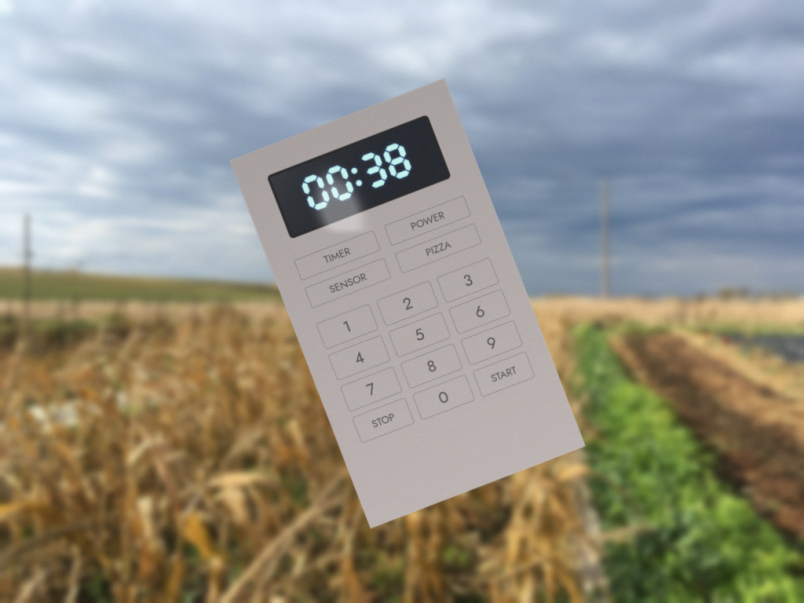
0:38
